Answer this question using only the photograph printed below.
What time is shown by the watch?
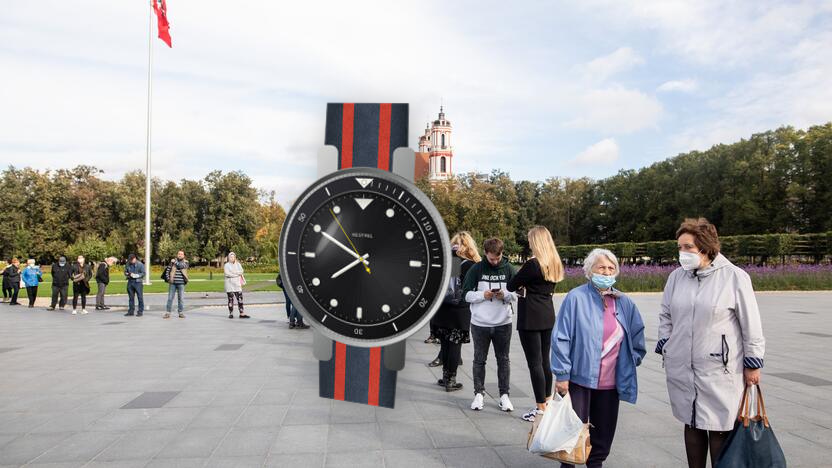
7:49:54
